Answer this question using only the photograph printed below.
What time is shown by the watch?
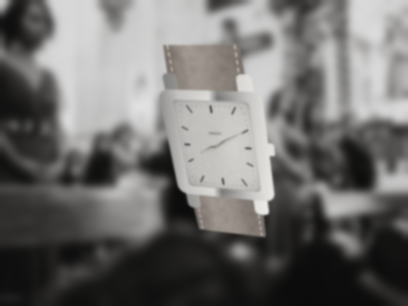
8:10
